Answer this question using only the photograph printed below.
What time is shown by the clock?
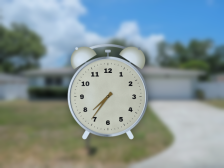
7:36
